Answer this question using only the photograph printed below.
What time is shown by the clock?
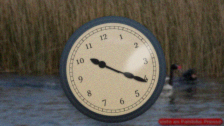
10:21
